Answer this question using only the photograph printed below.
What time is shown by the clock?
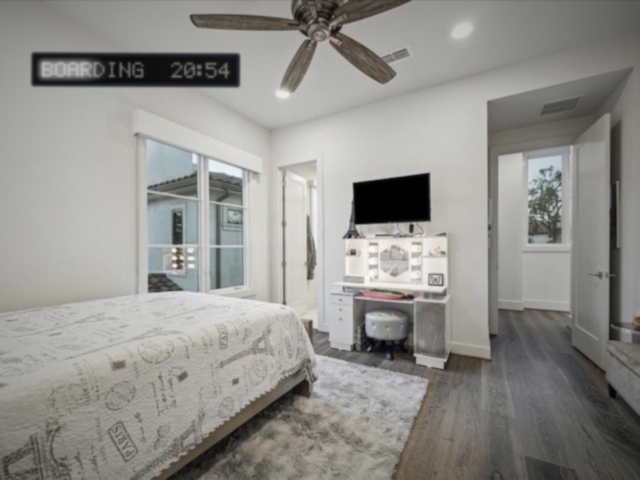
20:54
